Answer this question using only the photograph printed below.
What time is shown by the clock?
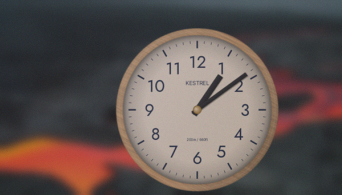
1:09
